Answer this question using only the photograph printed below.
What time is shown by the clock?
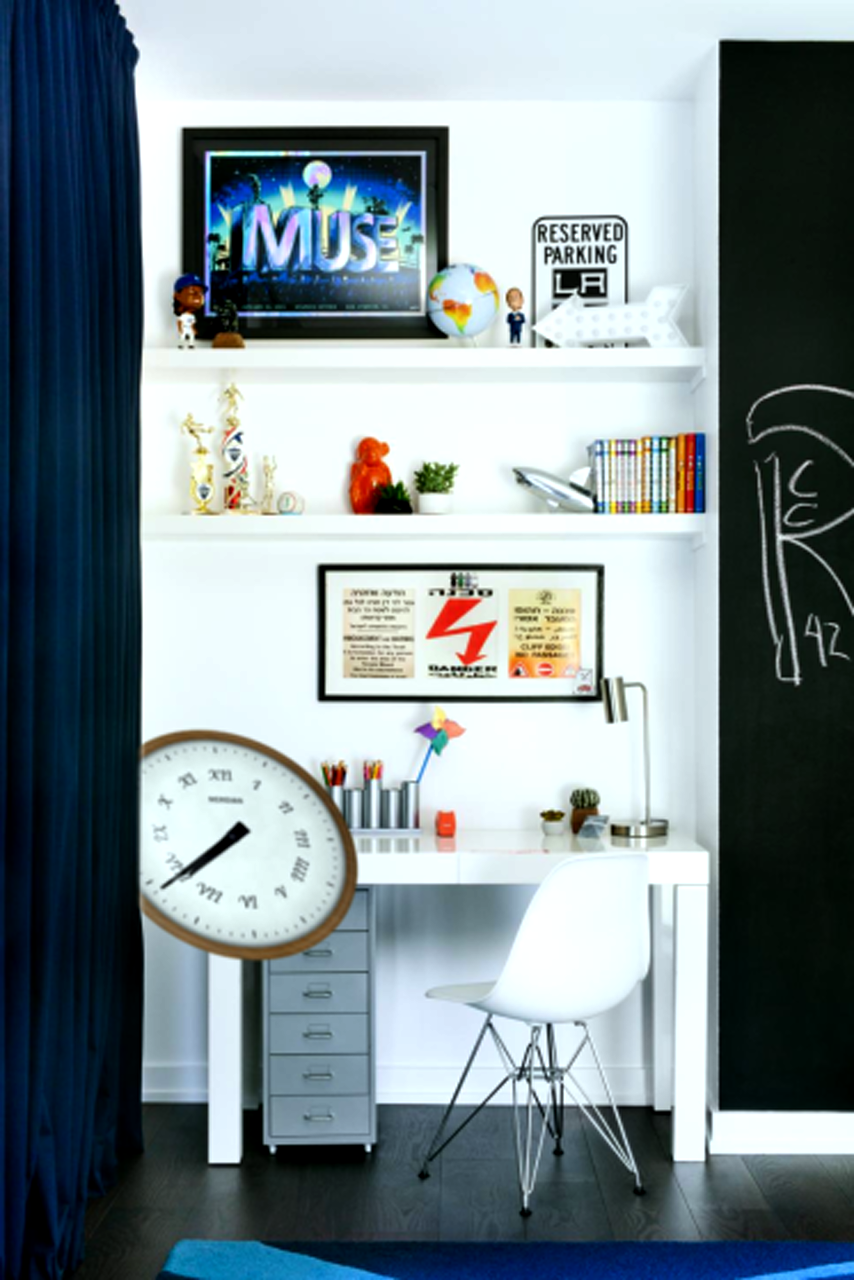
7:39
